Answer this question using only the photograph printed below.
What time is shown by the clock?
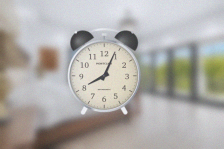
8:04
